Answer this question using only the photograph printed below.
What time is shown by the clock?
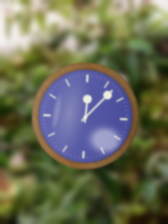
12:07
